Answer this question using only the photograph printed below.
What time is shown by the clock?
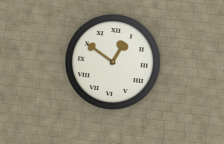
12:50
